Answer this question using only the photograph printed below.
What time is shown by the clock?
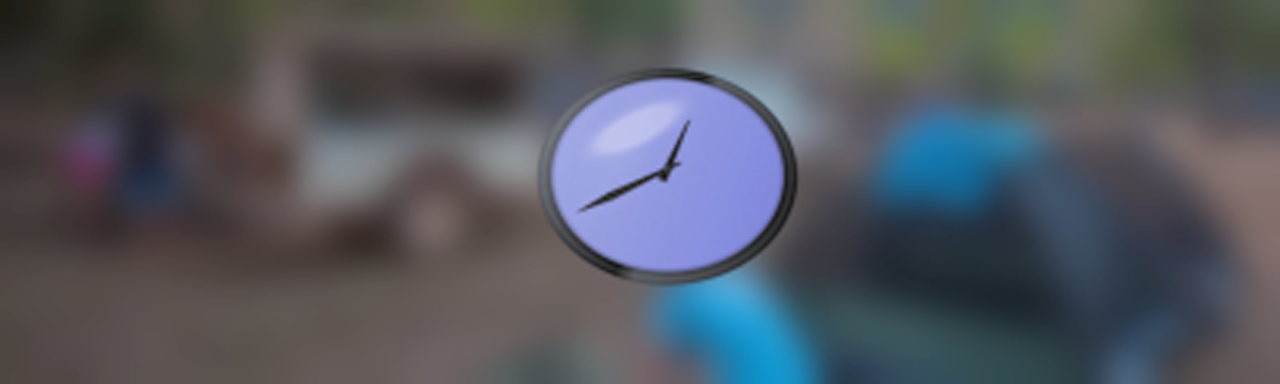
12:40
